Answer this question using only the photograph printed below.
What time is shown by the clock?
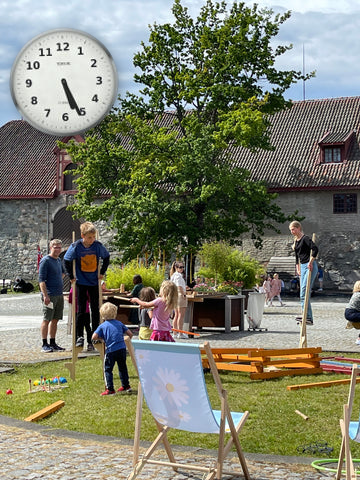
5:26
